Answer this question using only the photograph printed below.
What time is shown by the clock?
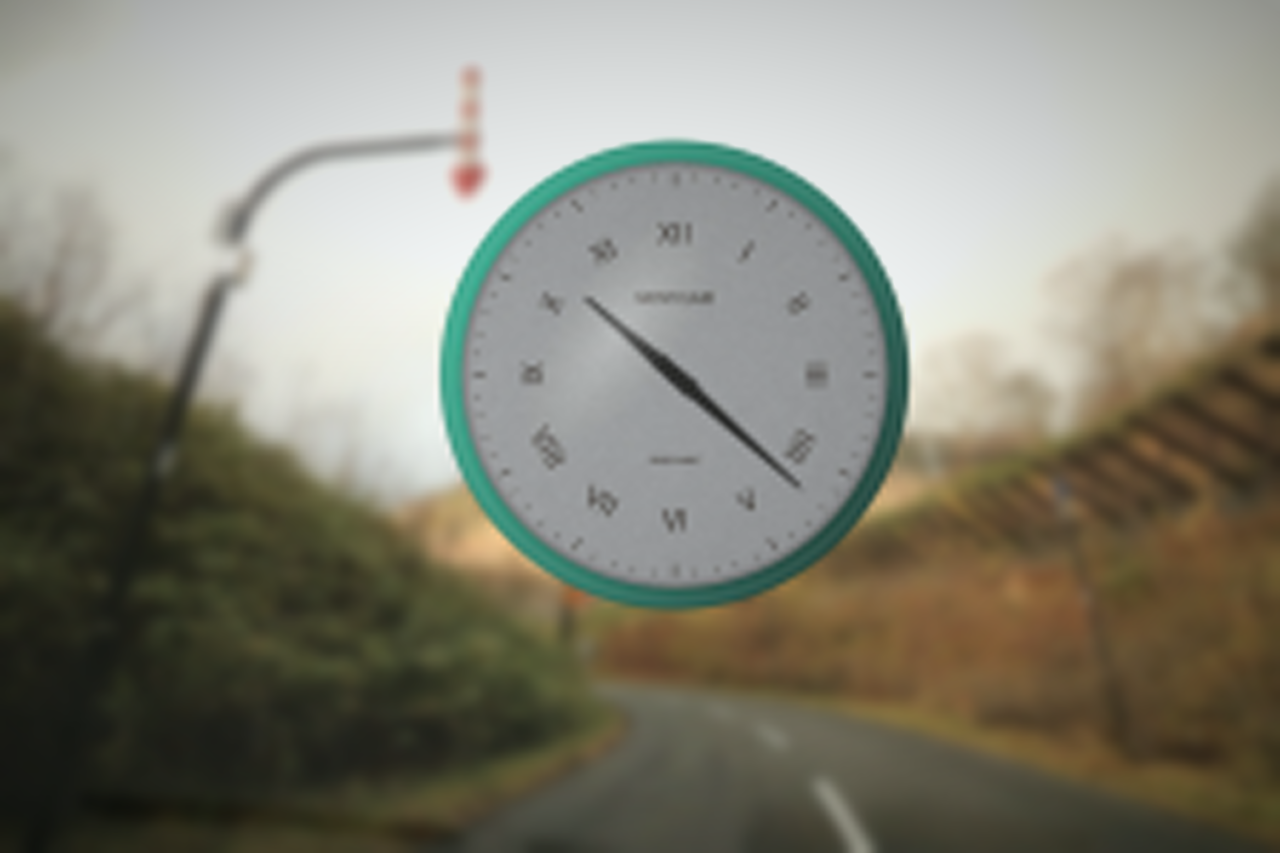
10:22
